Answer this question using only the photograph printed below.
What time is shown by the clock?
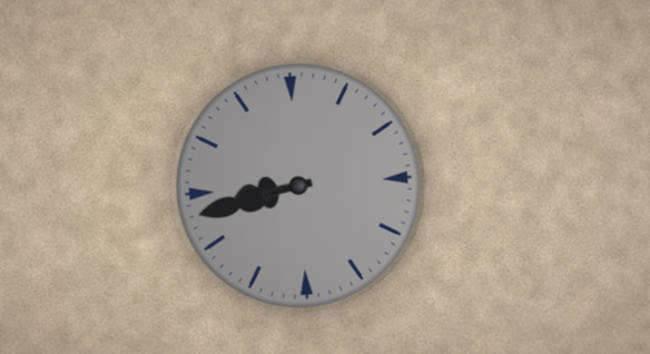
8:43
